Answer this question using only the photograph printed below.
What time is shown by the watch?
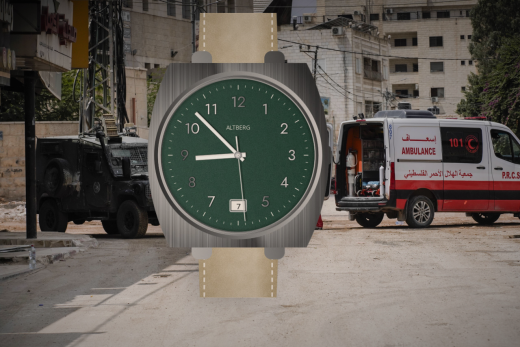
8:52:29
